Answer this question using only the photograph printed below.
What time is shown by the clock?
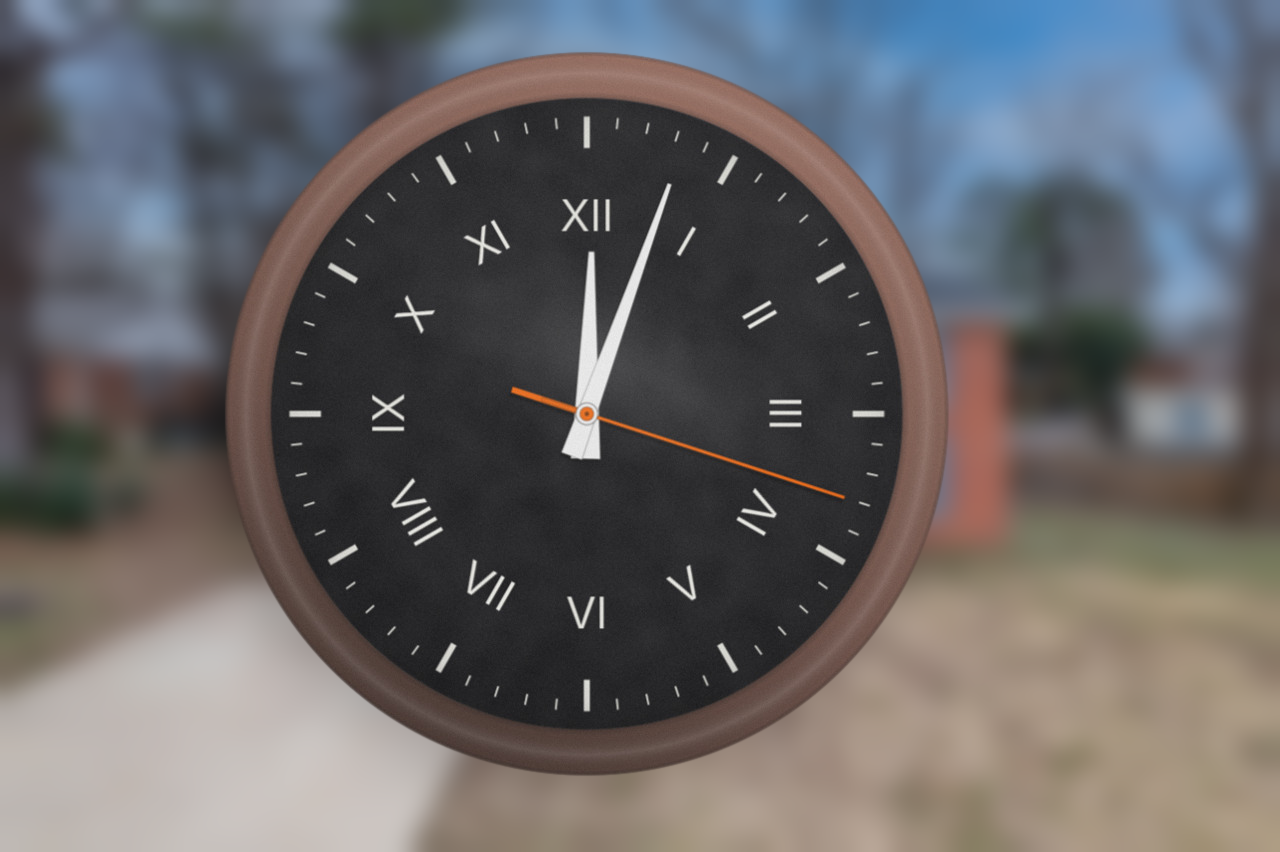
12:03:18
